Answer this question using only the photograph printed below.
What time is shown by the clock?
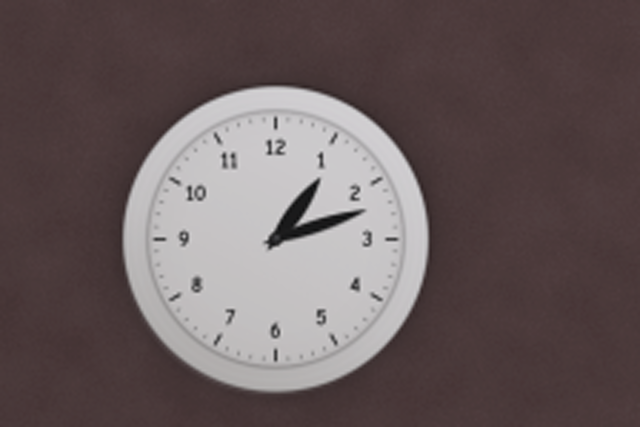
1:12
